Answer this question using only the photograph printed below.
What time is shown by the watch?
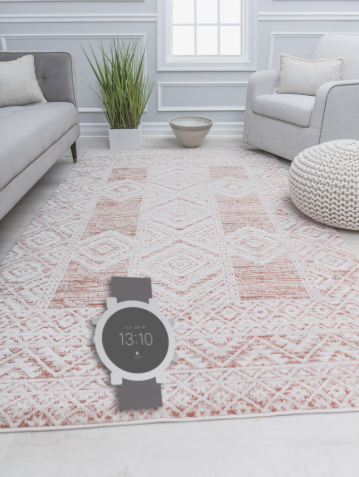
13:10
